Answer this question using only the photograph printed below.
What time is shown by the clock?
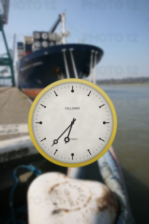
6:37
